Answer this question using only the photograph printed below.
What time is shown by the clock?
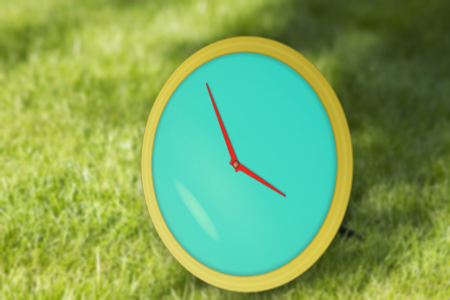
3:56
